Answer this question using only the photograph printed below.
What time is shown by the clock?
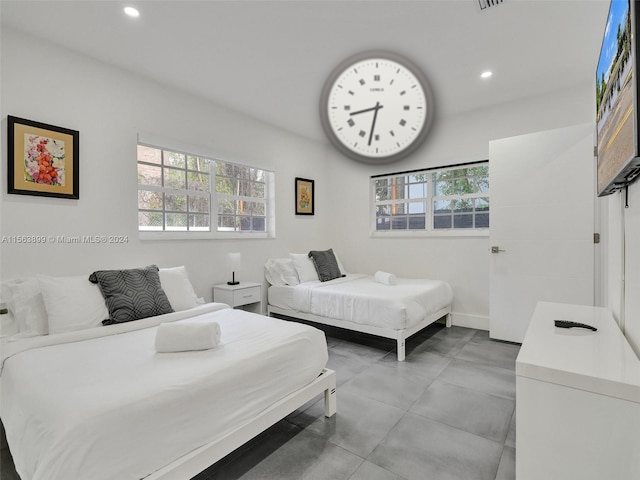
8:32
